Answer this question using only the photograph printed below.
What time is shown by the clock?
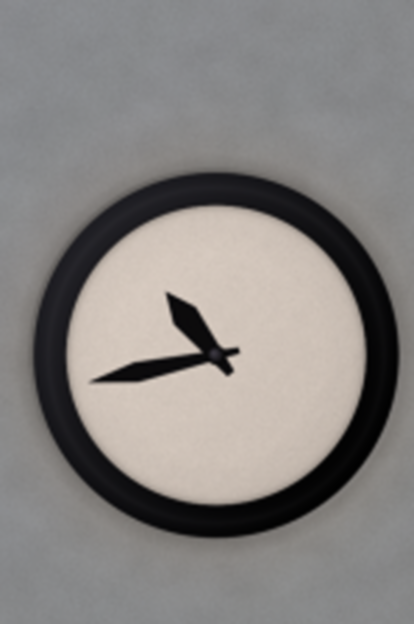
10:43
